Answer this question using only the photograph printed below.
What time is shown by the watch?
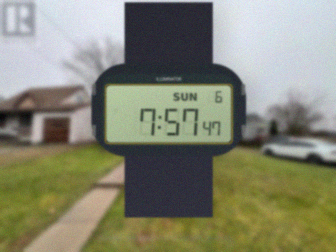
7:57:47
